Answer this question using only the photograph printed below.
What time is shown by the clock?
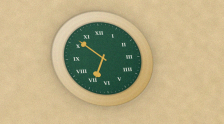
6:52
